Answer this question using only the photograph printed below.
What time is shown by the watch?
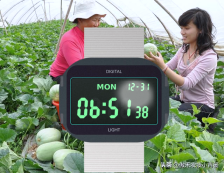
6:51:38
